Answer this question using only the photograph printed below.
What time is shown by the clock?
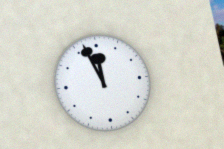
11:57
